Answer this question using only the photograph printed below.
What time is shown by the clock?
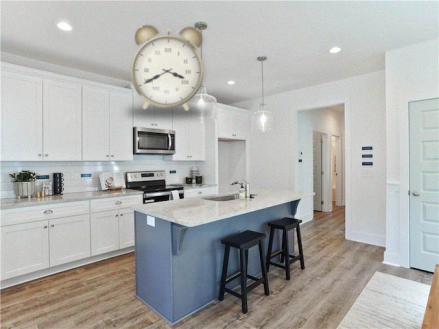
3:40
